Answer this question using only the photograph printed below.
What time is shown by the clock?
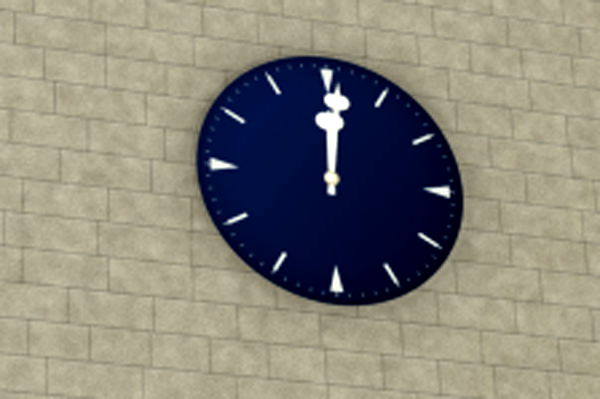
12:01
